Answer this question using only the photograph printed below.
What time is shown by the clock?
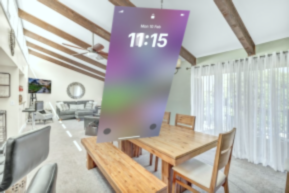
11:15
